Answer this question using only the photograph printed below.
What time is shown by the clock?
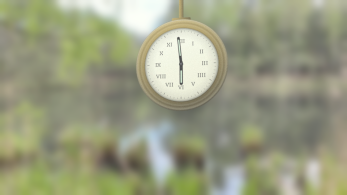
5:59
